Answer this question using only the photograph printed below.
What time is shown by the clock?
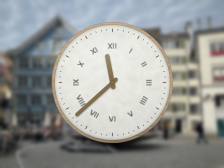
11:38
